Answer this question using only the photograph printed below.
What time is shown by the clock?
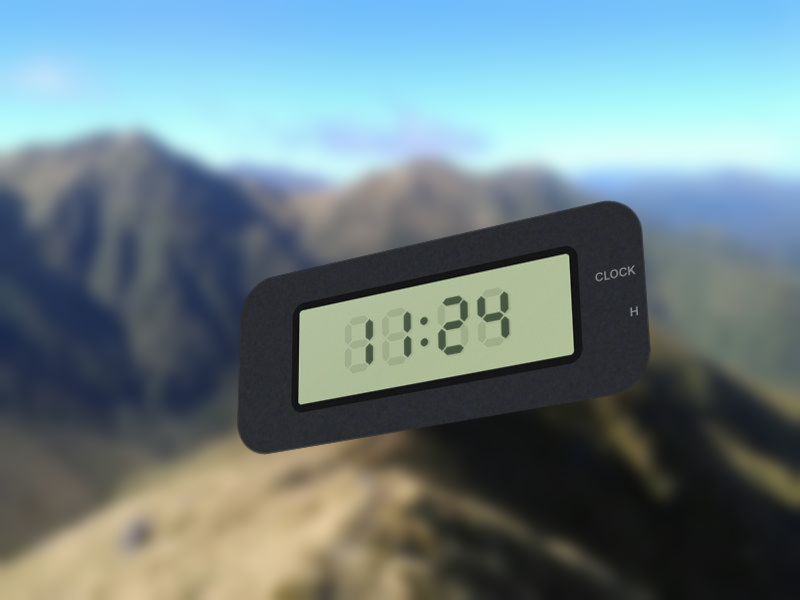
11:24
